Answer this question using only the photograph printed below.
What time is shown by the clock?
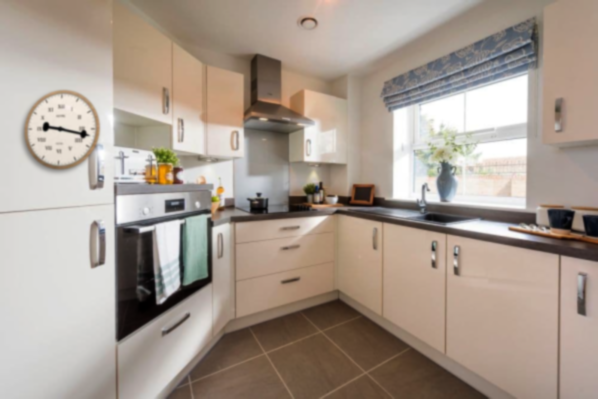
9:17
